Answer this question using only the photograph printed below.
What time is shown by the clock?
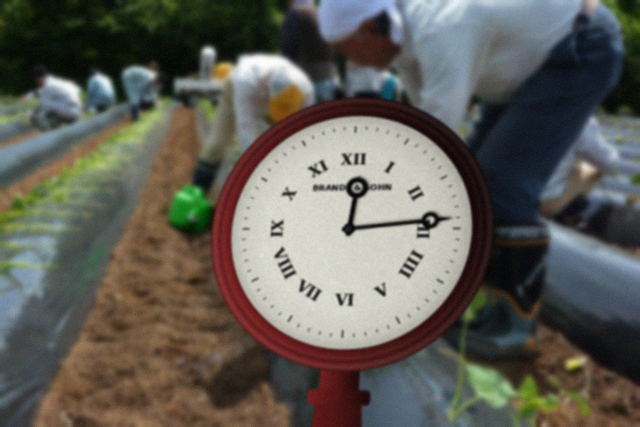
12:14
